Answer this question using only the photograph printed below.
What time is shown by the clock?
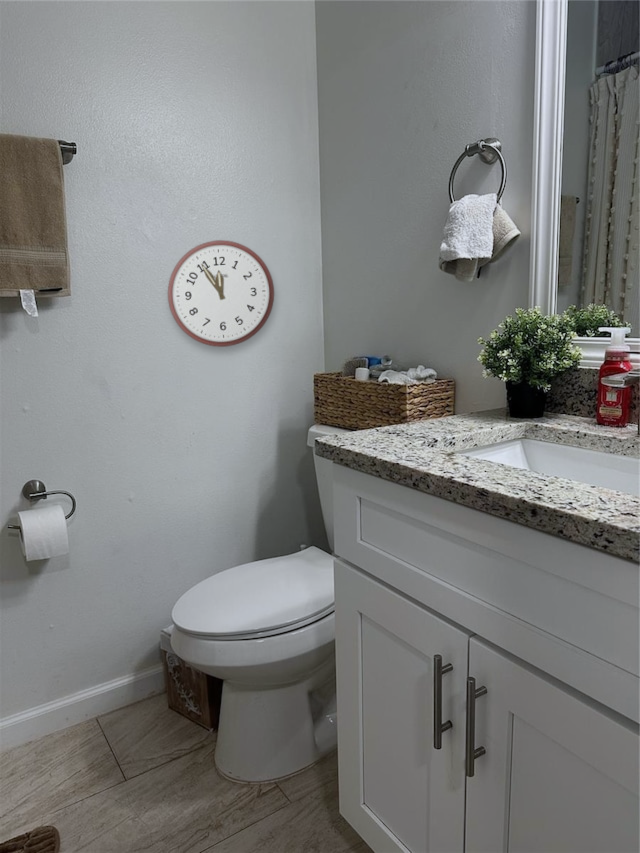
11:55
